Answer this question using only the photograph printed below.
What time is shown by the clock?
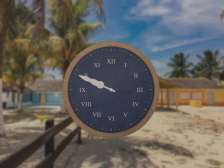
9:49
